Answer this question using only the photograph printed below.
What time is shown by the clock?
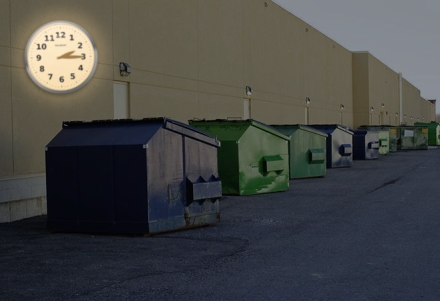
2:15
